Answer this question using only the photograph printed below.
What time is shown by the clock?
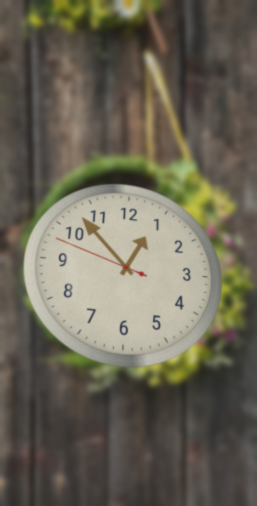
12:52:48
